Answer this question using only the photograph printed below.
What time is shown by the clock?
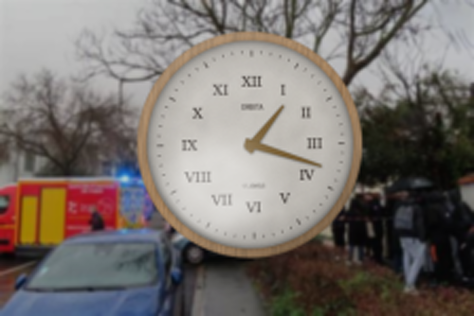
1:18
